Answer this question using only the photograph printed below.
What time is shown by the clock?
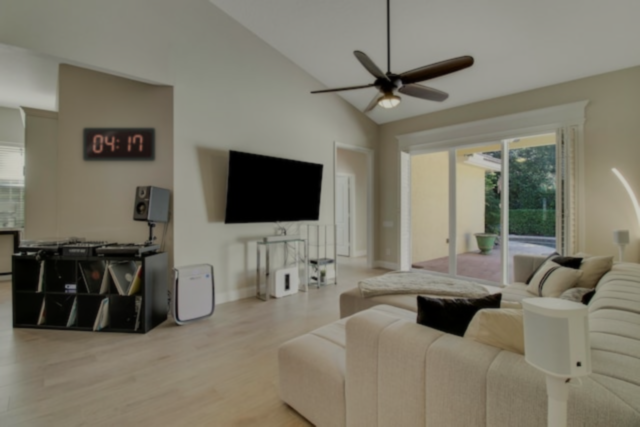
4:17
